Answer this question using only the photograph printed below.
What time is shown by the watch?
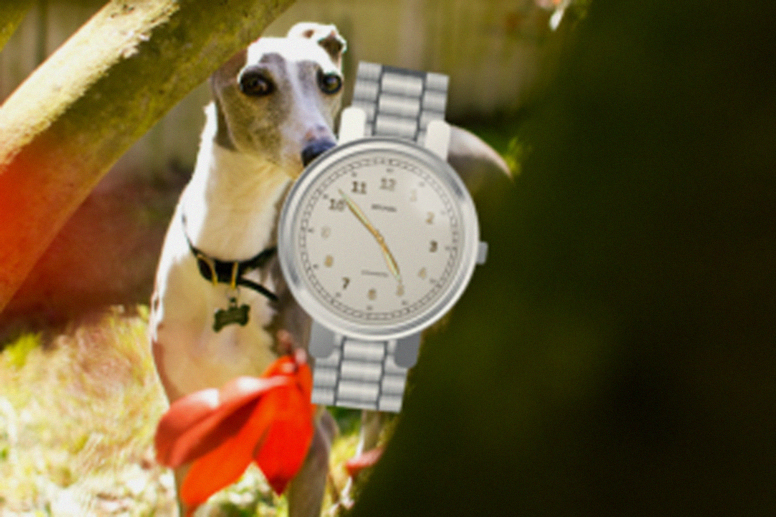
4:52
